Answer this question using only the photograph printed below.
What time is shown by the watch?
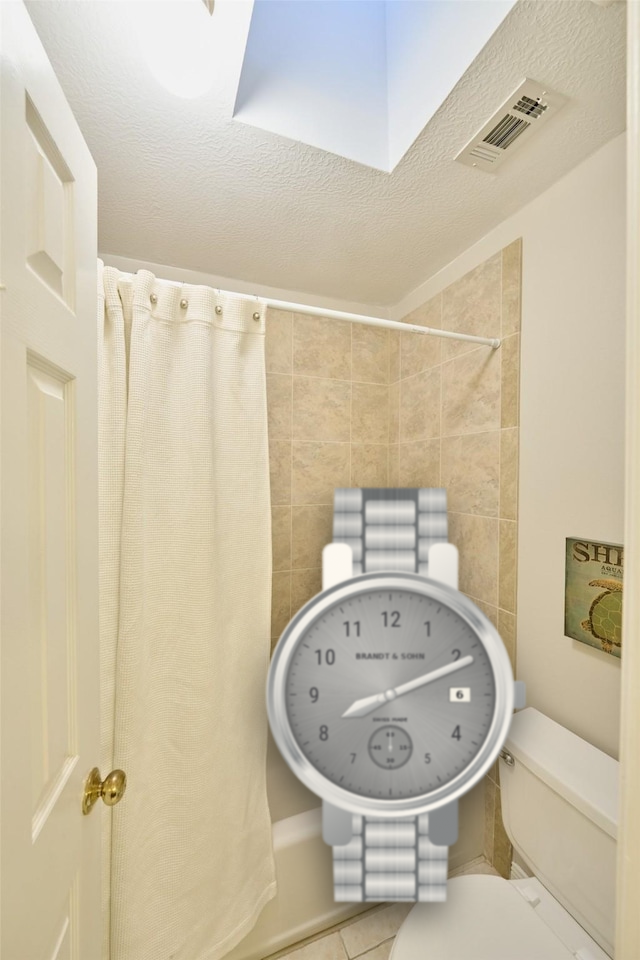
8:11
